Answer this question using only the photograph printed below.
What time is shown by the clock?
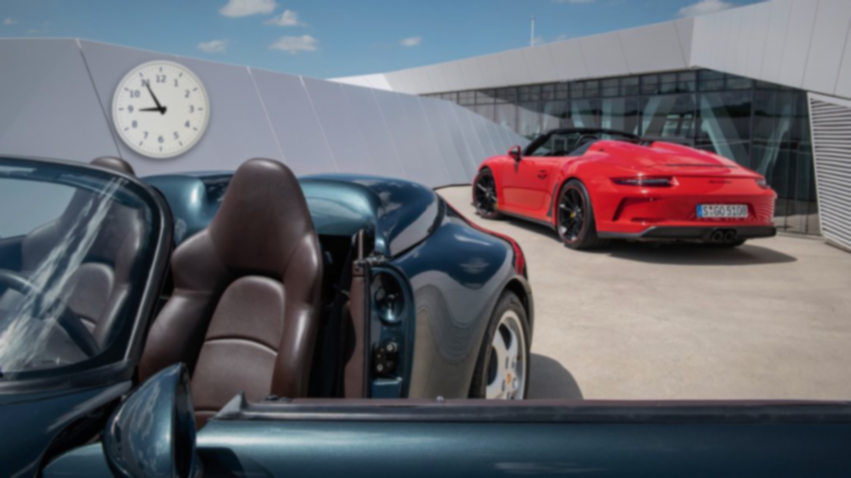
8:55
